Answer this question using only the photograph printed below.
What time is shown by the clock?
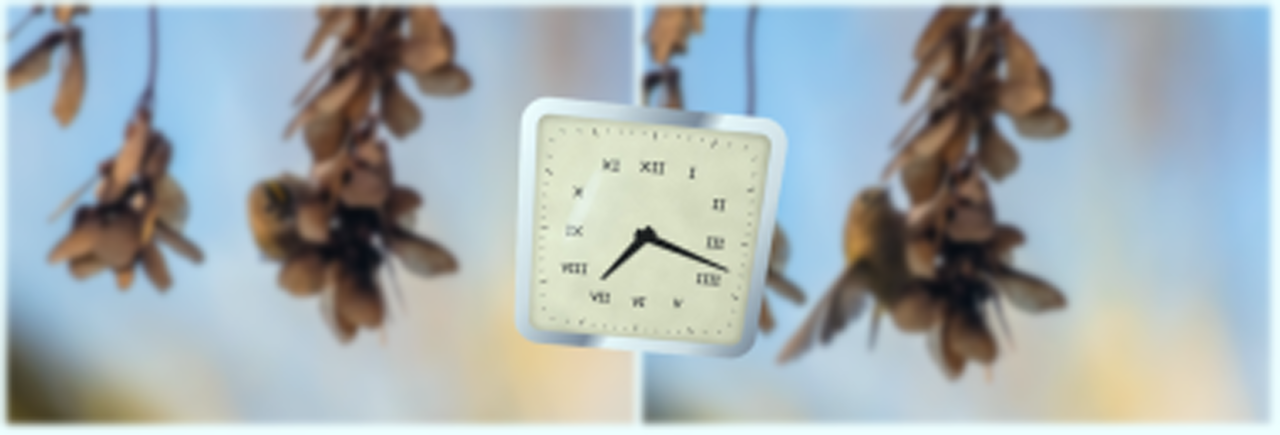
7:18
